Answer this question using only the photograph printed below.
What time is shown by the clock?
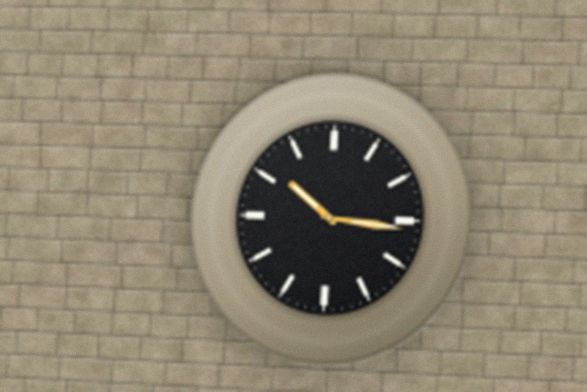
10:16
